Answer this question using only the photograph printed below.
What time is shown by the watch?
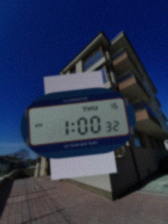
1:00:32
